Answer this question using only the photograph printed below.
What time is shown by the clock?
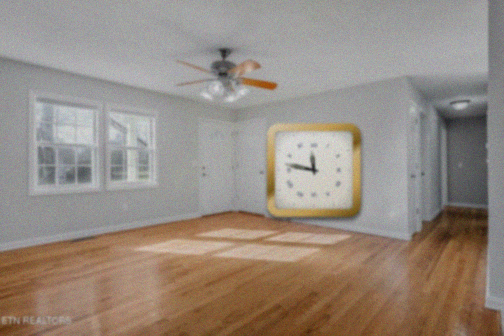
11:47
